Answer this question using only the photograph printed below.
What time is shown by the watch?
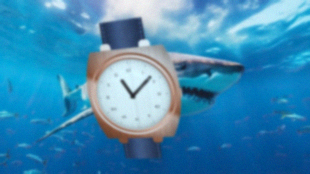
11:08
